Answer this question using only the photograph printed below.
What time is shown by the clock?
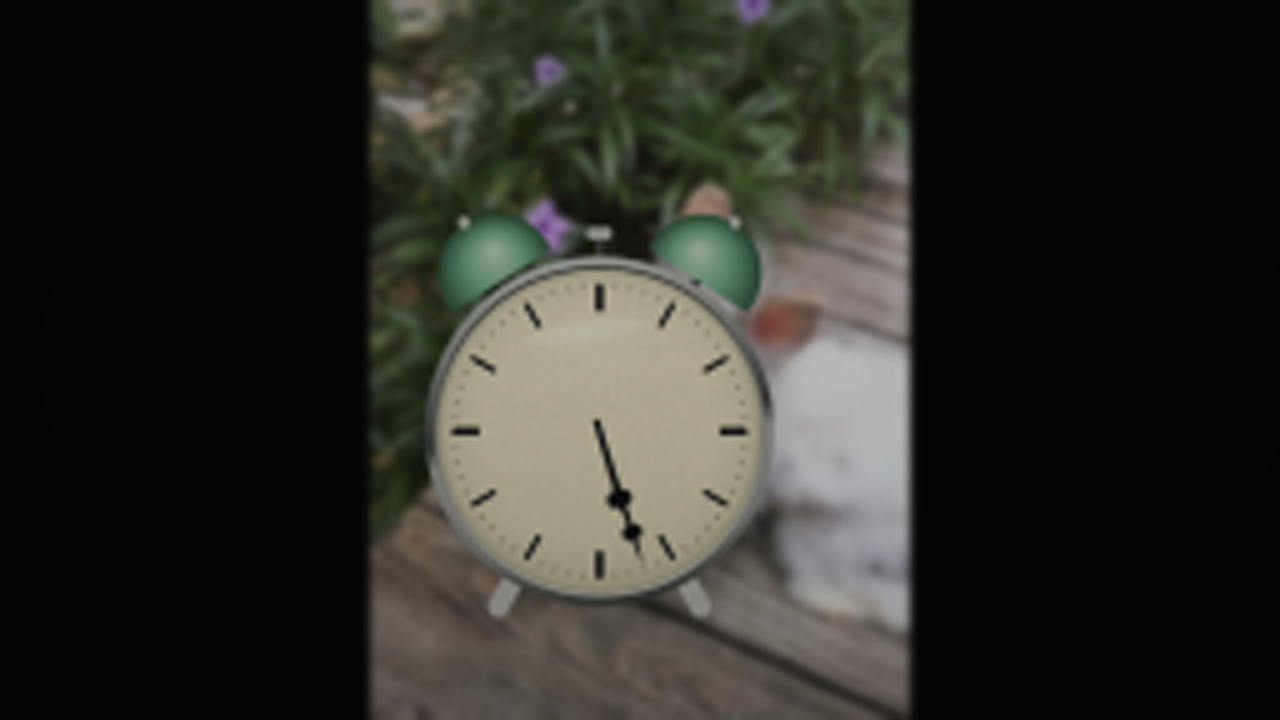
5:27
